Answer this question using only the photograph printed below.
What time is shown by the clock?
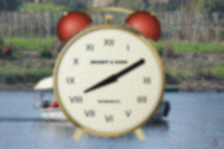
8:10
